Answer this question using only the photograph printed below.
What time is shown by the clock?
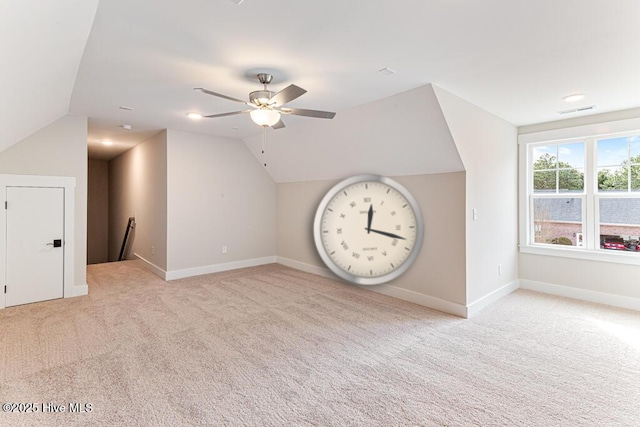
12:18
